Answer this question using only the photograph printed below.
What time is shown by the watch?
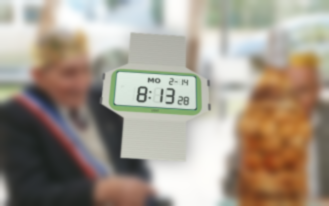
8:13
